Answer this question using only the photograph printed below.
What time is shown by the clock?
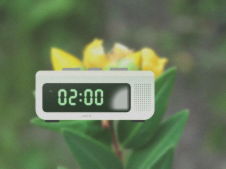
2:00
